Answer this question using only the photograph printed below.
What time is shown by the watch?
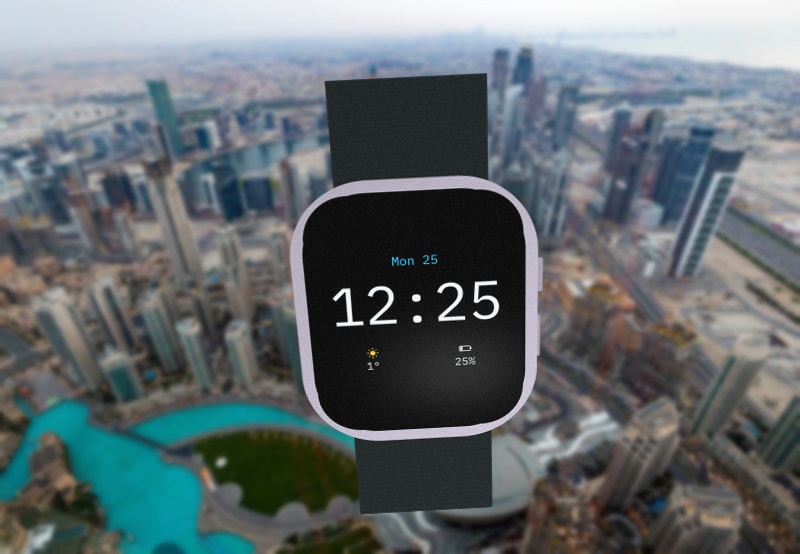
12:25
